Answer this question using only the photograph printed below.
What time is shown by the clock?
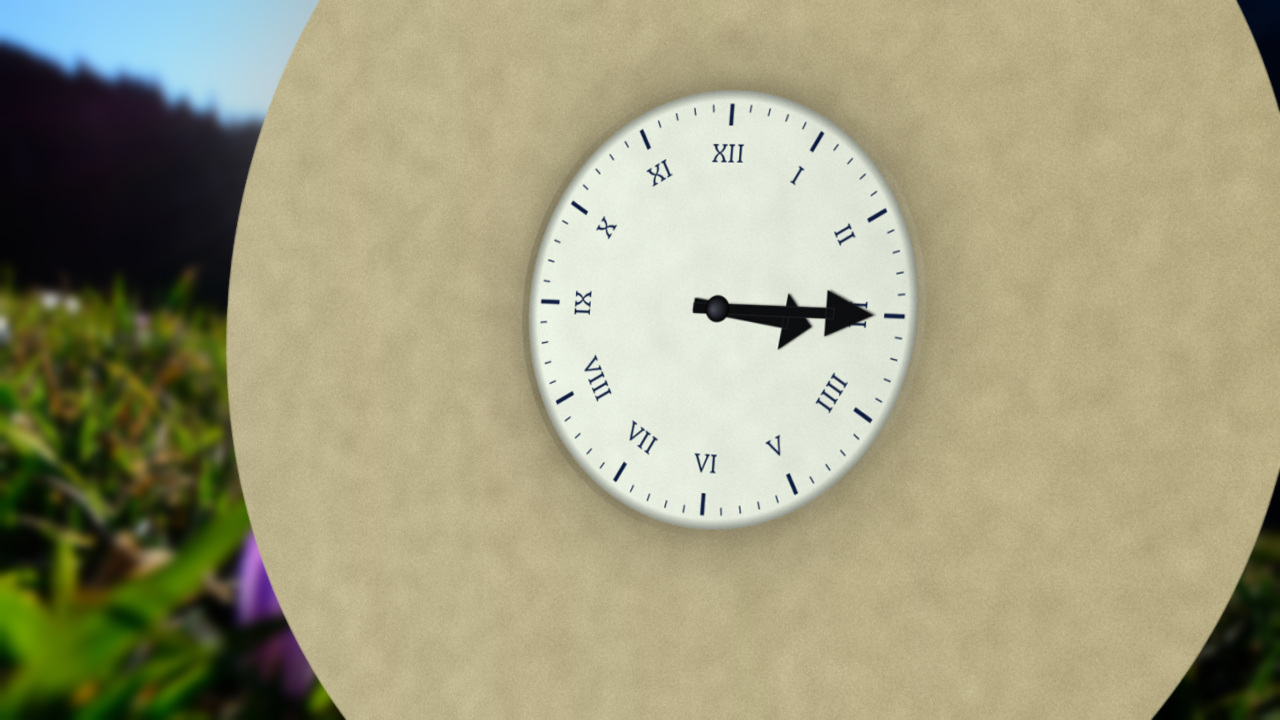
3:15
